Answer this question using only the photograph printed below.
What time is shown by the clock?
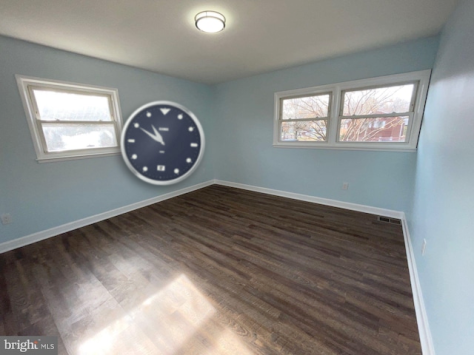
10:50
